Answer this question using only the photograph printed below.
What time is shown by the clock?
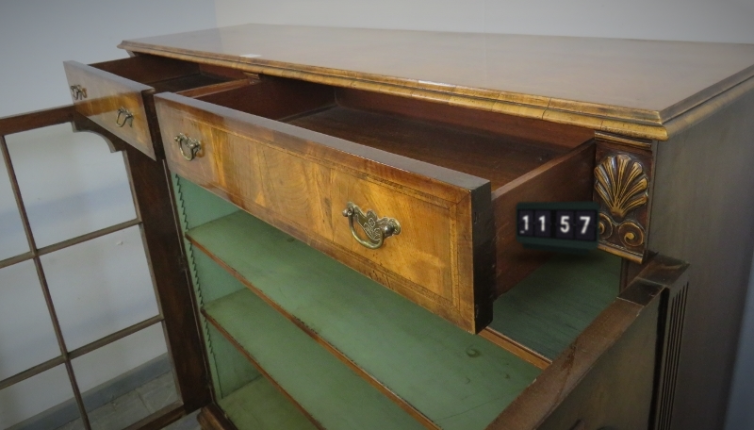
11:57
